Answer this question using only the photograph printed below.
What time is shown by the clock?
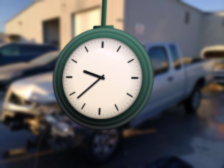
9:38
